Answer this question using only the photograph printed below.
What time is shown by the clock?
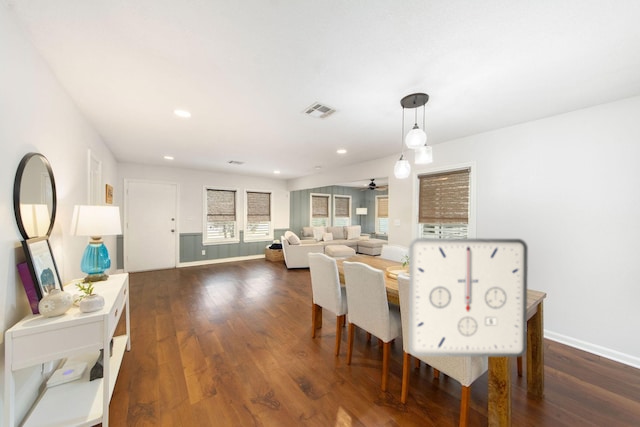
12:00
